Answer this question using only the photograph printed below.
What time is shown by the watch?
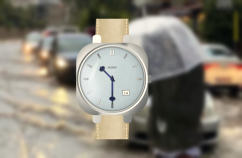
10:30
